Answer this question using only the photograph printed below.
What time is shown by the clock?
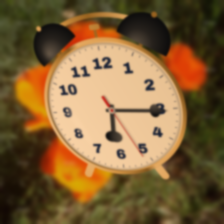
6:15:26
